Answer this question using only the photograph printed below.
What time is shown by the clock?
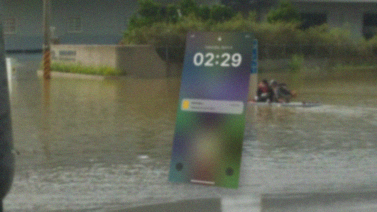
2:29
